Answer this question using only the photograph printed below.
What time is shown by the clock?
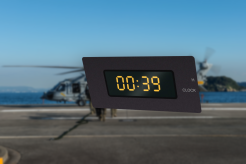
0:39
